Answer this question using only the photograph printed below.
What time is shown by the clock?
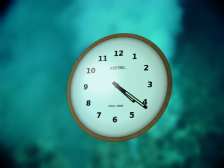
4:21
